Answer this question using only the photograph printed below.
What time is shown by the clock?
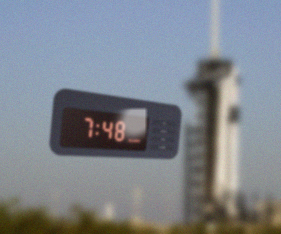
7:48
